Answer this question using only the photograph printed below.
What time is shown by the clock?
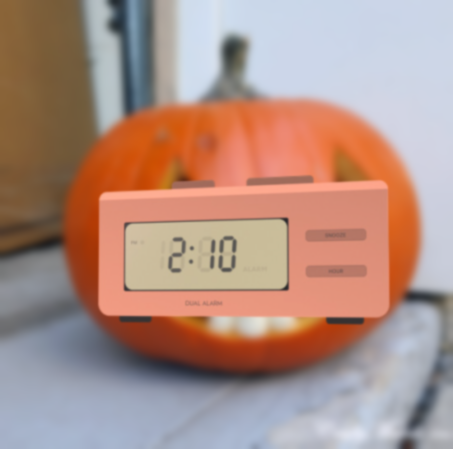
2:10
